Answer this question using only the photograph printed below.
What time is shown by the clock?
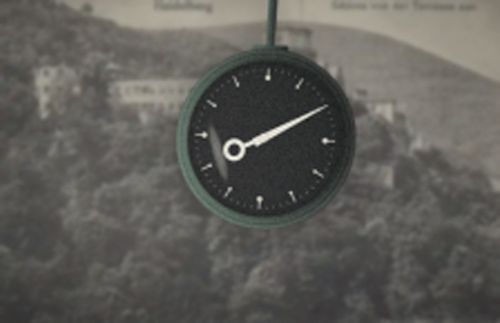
8:10
